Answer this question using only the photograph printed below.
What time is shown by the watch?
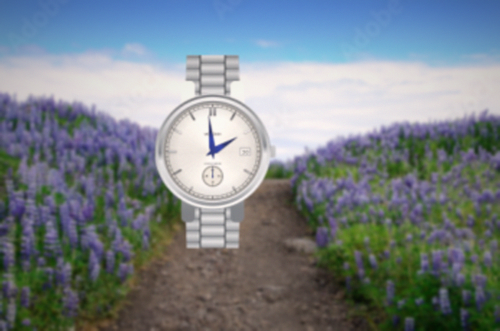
1:59
